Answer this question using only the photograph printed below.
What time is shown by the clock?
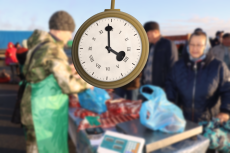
3:59
